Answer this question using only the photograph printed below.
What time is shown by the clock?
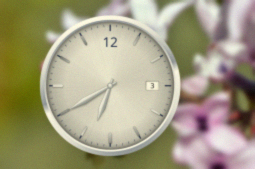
6:40
